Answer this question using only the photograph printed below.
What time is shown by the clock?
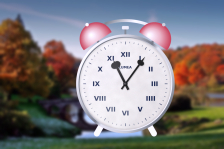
11:06
